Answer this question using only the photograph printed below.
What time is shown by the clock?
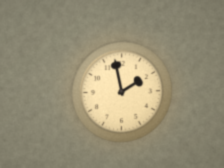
1:58
